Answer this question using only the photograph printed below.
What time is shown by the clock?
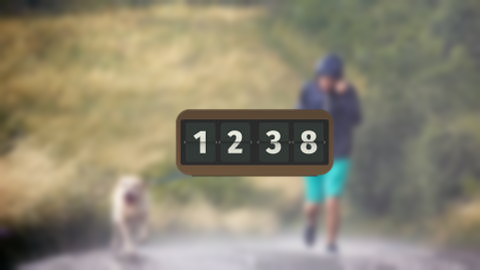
12:38
